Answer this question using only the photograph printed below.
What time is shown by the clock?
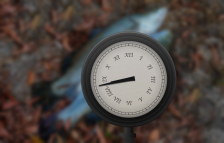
8:43
